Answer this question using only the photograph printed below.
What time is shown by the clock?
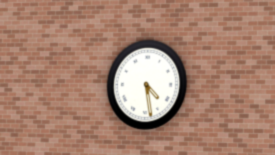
4:28
